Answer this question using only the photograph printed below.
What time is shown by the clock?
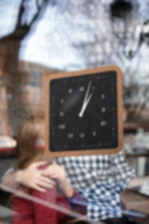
1:03
